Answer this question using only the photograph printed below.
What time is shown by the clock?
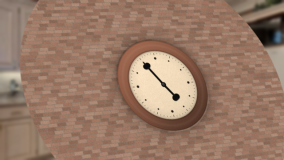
4:55
